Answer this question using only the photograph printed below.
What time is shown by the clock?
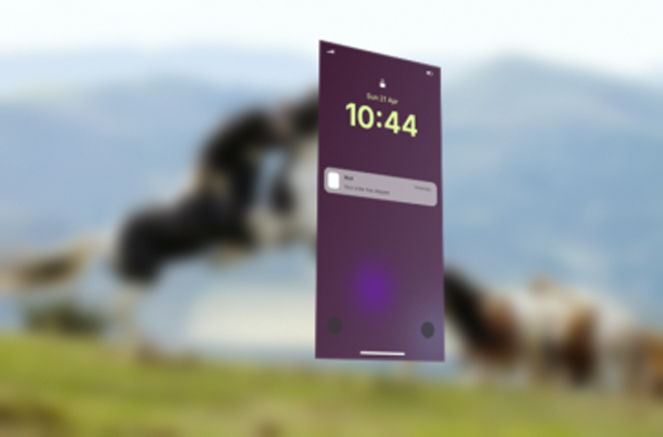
10:44
